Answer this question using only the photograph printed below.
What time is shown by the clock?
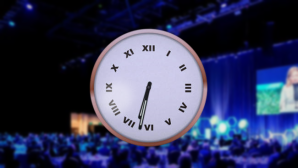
6:32
